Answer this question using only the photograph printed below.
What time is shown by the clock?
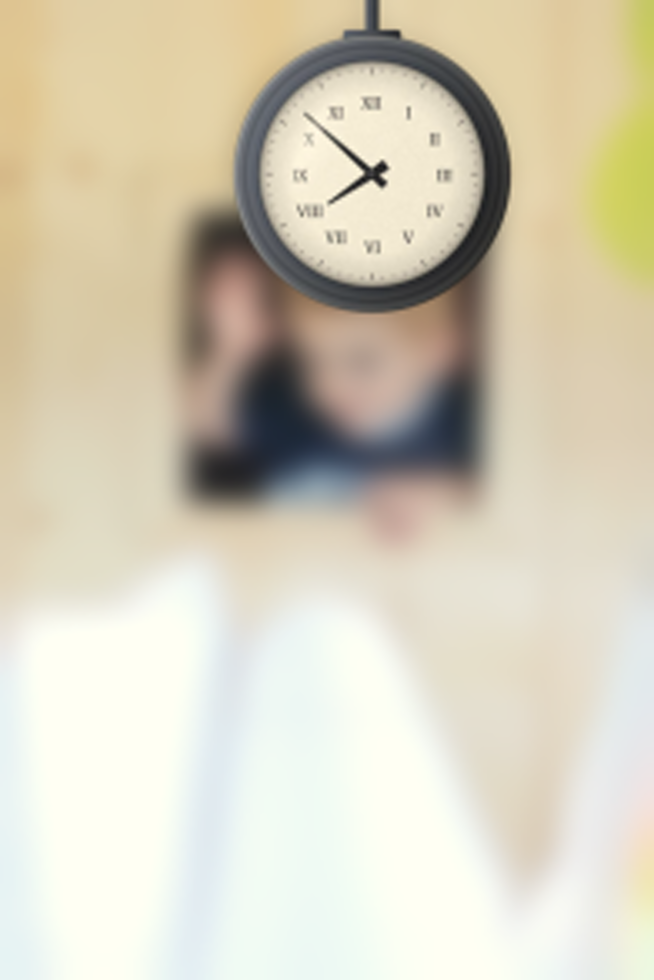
7:52
